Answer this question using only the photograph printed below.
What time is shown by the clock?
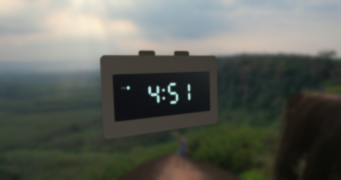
4:51
